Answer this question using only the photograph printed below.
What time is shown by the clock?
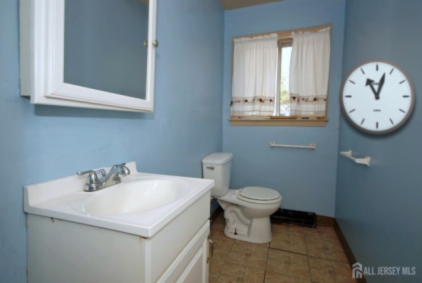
11:03
